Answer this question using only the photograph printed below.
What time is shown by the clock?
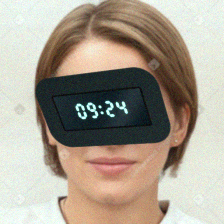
9:24
